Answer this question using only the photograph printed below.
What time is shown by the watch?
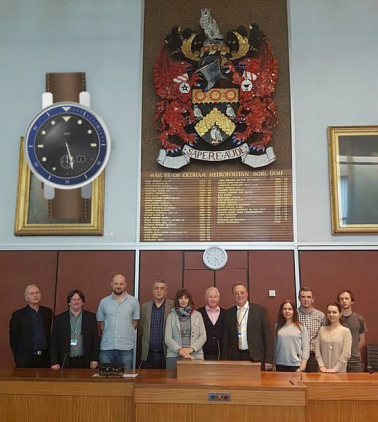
5:28
